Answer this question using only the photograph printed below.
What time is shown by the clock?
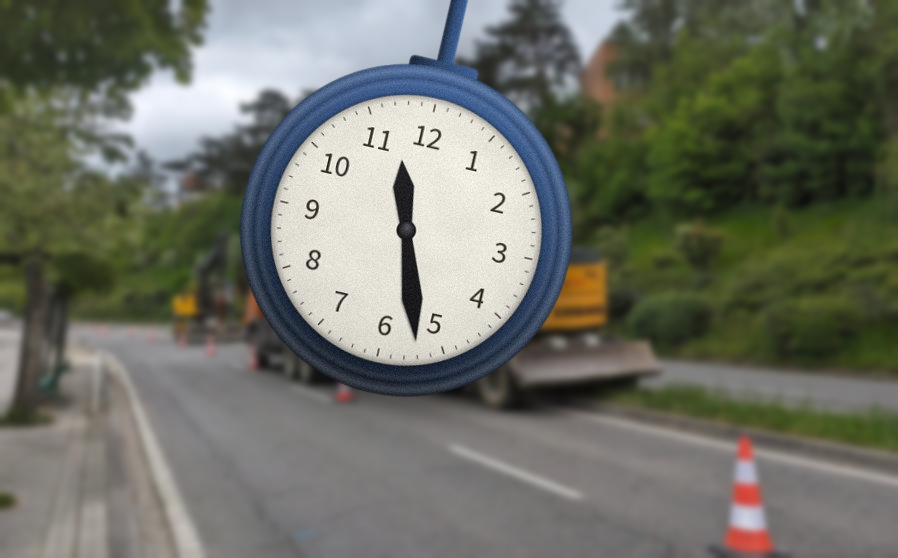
11:27
